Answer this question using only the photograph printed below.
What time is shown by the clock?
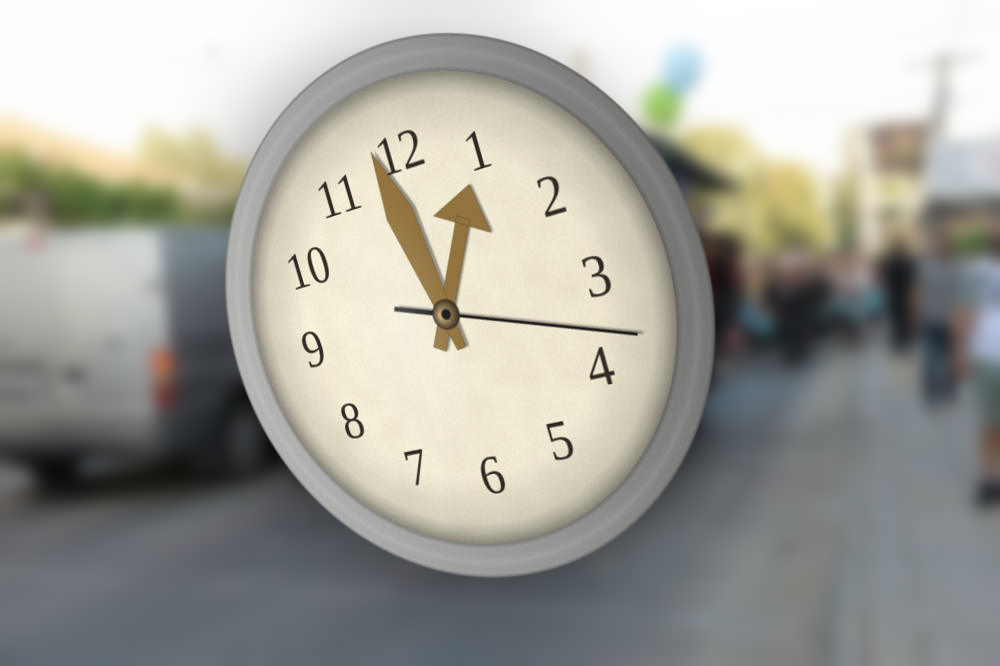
12:58:18
